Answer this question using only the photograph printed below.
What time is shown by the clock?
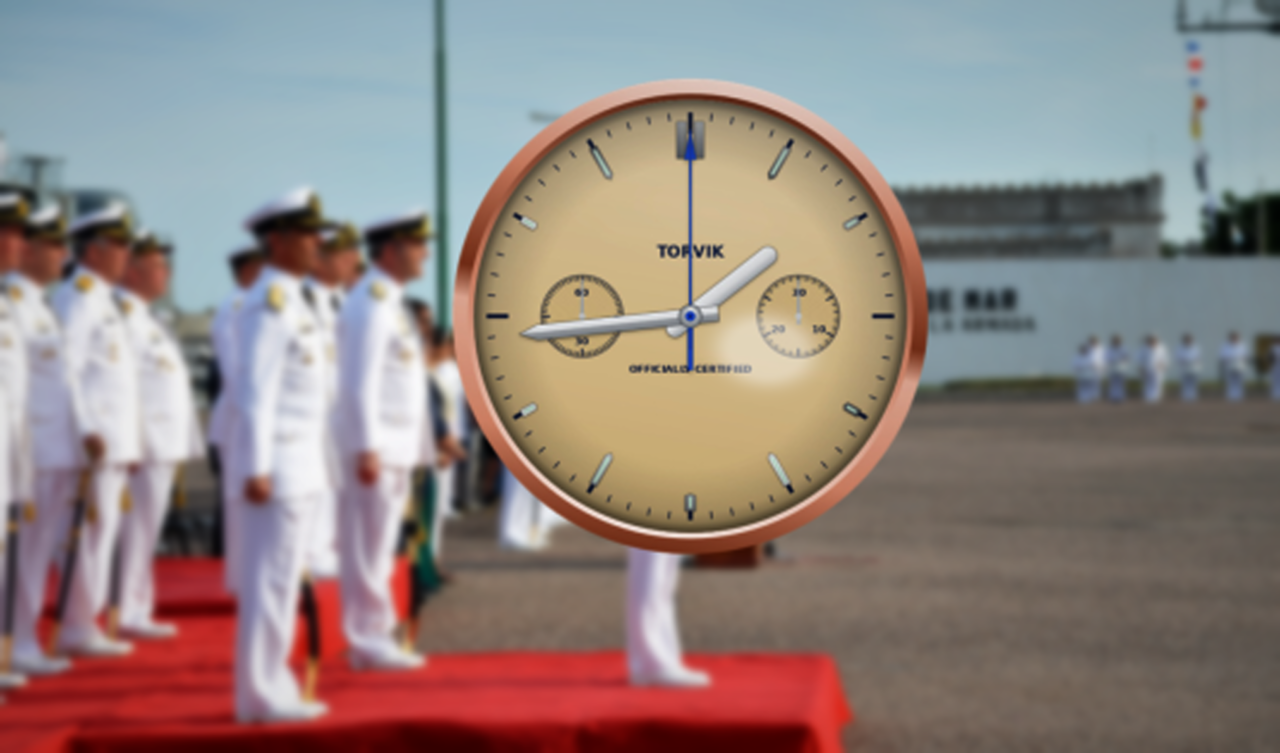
1:44
